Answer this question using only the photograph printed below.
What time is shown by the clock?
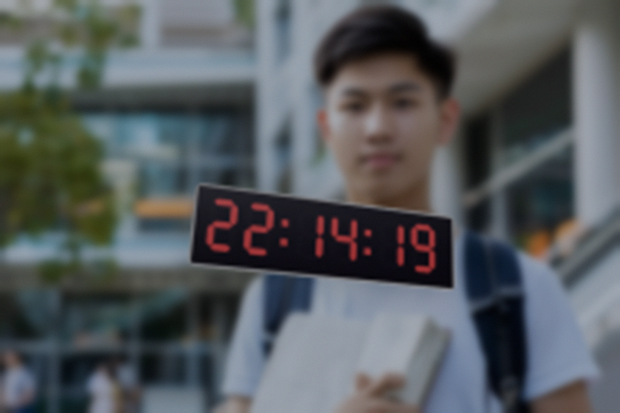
22:14:19
